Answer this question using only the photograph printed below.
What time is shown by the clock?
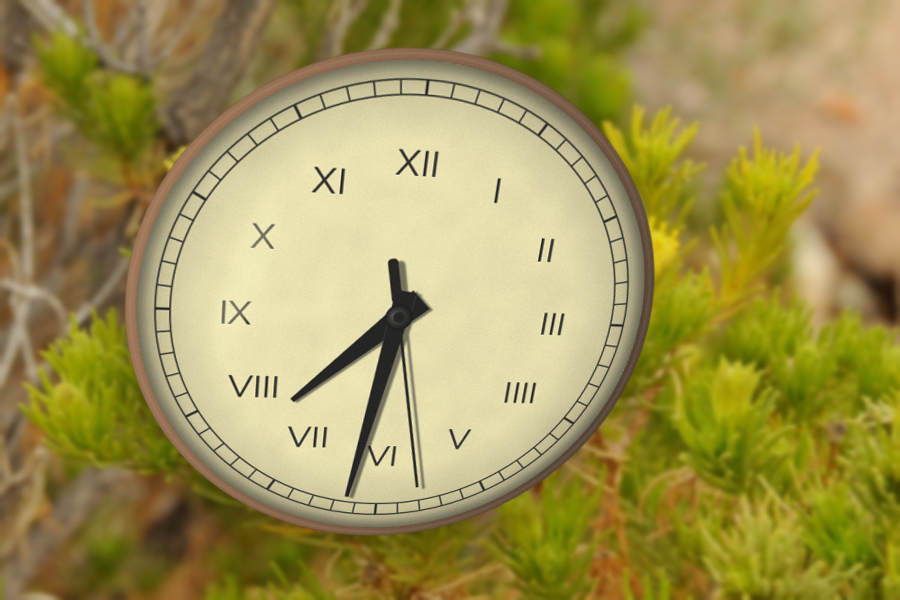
7:31:28
